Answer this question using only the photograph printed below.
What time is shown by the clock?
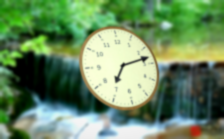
7:13
